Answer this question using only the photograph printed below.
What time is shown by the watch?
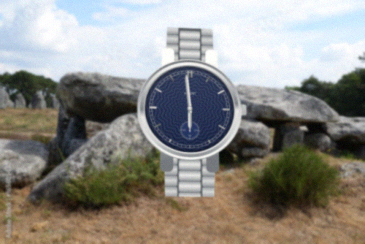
5:59
